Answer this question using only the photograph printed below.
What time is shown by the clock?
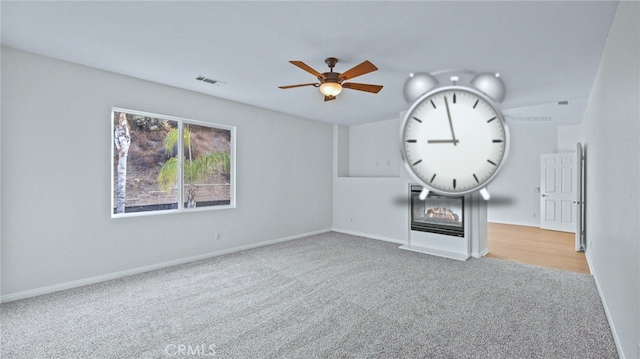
8:58
